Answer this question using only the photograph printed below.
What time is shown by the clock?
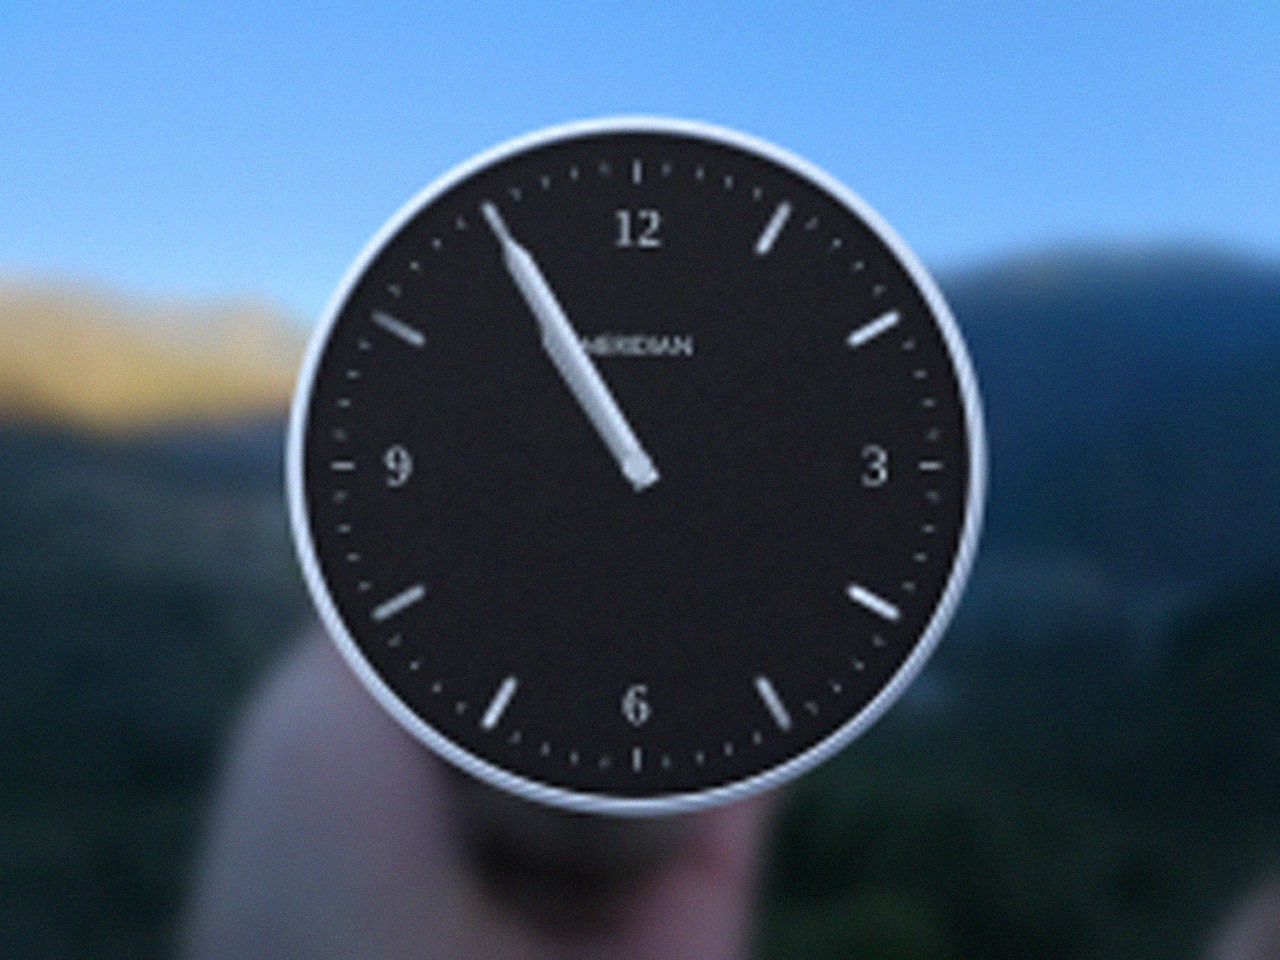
10:55
